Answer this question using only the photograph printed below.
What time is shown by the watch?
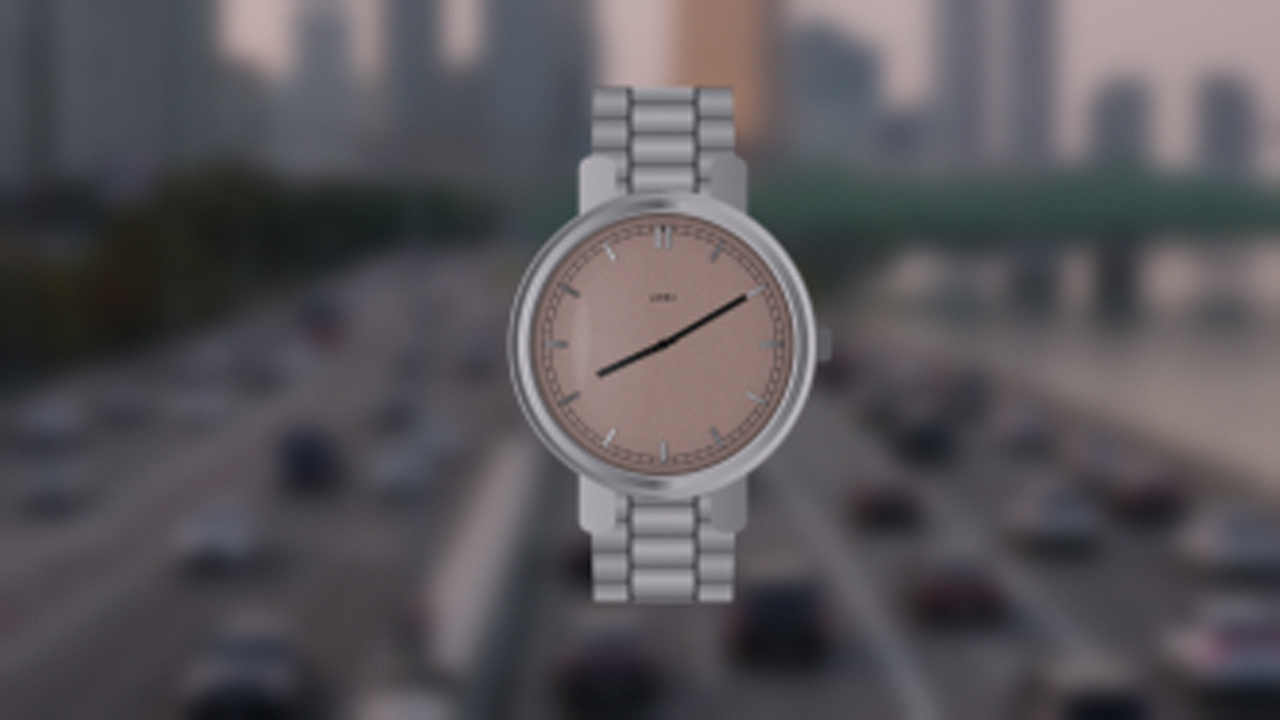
8:10
